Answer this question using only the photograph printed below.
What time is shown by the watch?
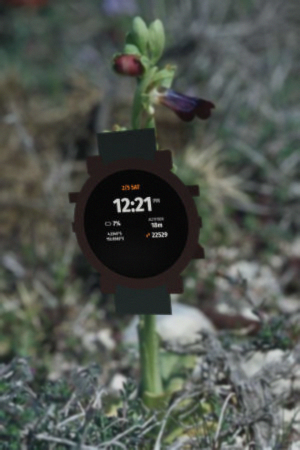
12:21
